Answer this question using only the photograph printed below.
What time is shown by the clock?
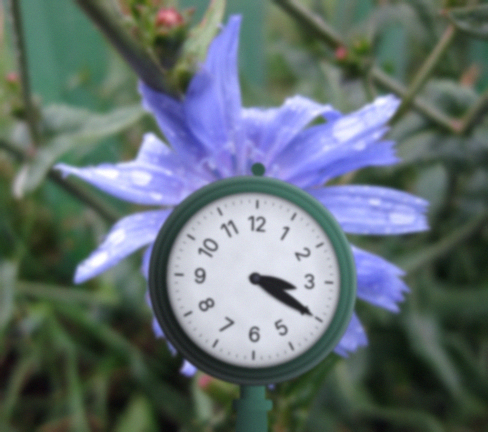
3:20
